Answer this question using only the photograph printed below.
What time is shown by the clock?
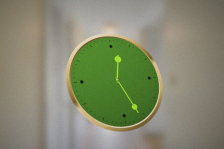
12:26
